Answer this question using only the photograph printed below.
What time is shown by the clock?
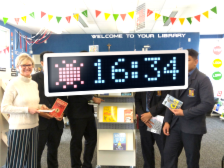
16:34
